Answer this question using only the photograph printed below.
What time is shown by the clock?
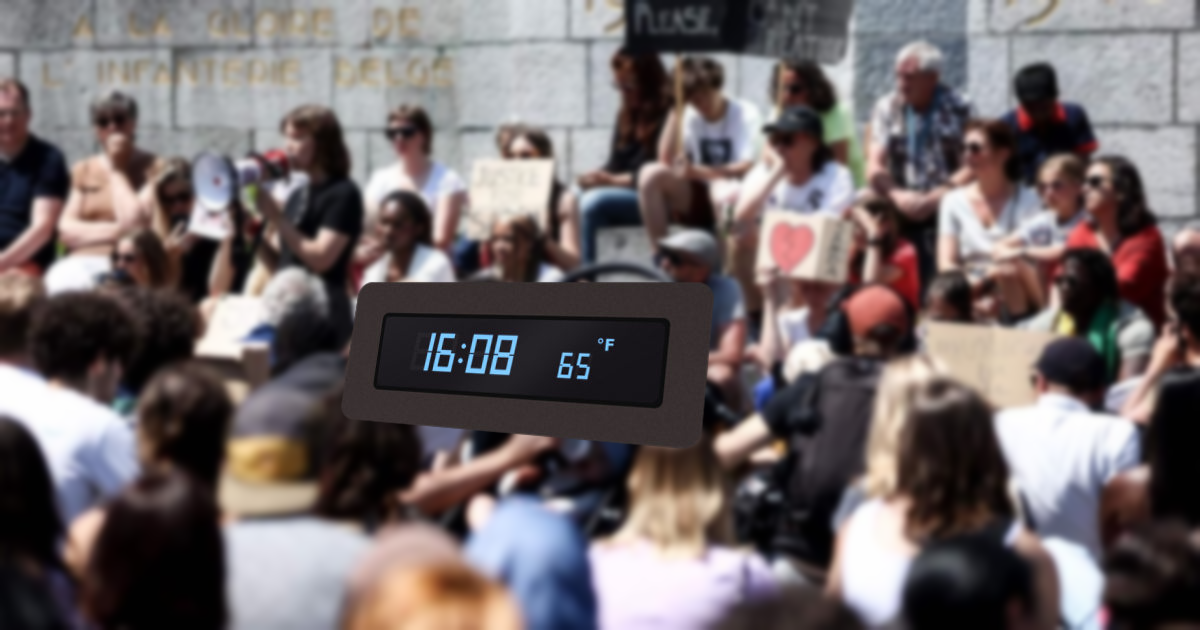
16:08
